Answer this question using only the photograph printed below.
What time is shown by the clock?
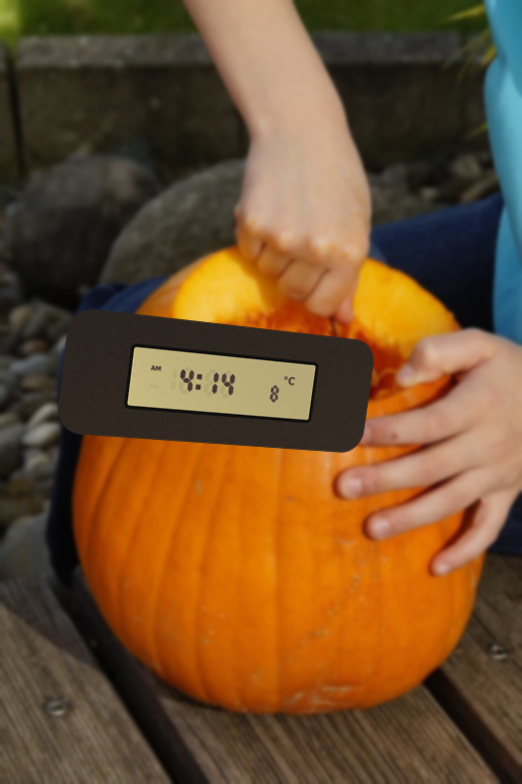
4:14
